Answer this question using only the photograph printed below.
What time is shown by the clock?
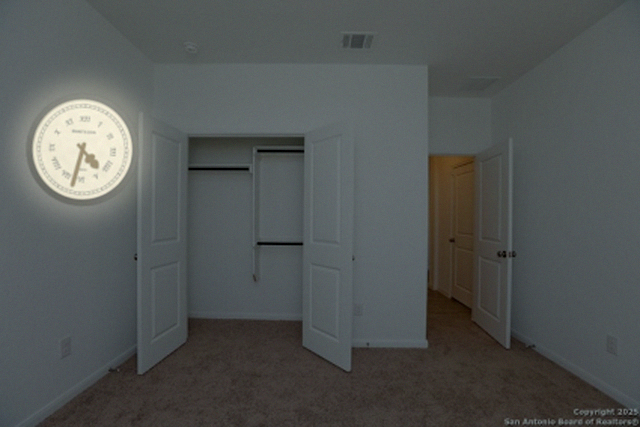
4:32
